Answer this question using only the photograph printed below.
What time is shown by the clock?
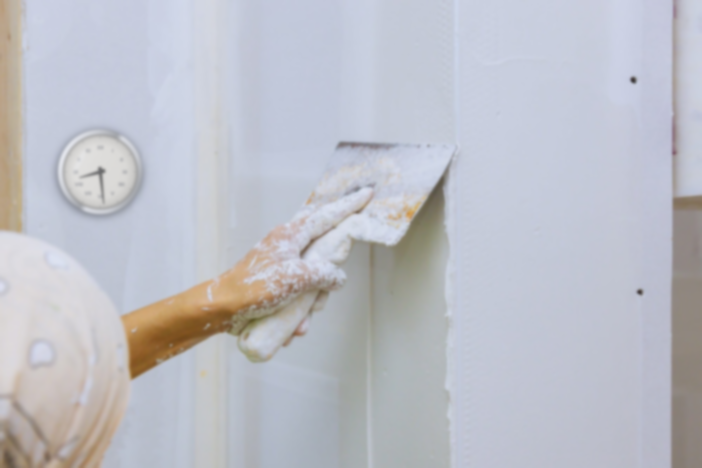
8:29
